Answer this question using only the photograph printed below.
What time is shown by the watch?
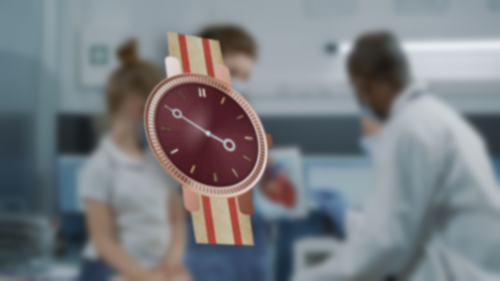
3:50
